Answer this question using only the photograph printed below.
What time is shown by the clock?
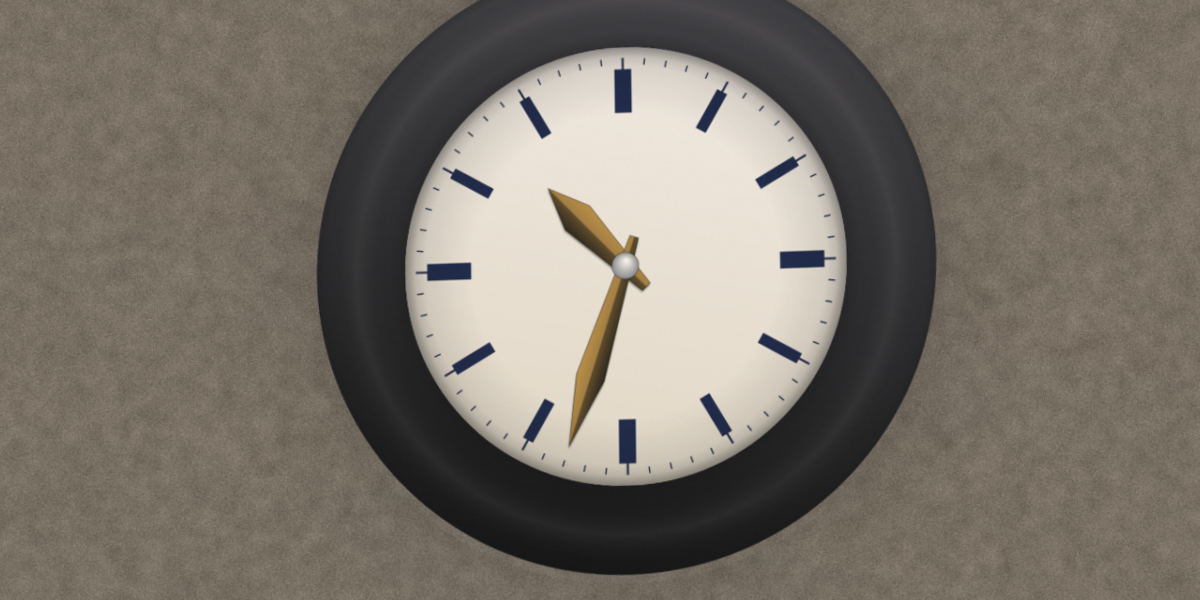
10:33
